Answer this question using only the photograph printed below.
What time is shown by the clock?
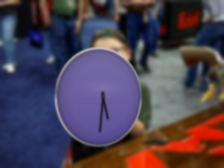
5:31
